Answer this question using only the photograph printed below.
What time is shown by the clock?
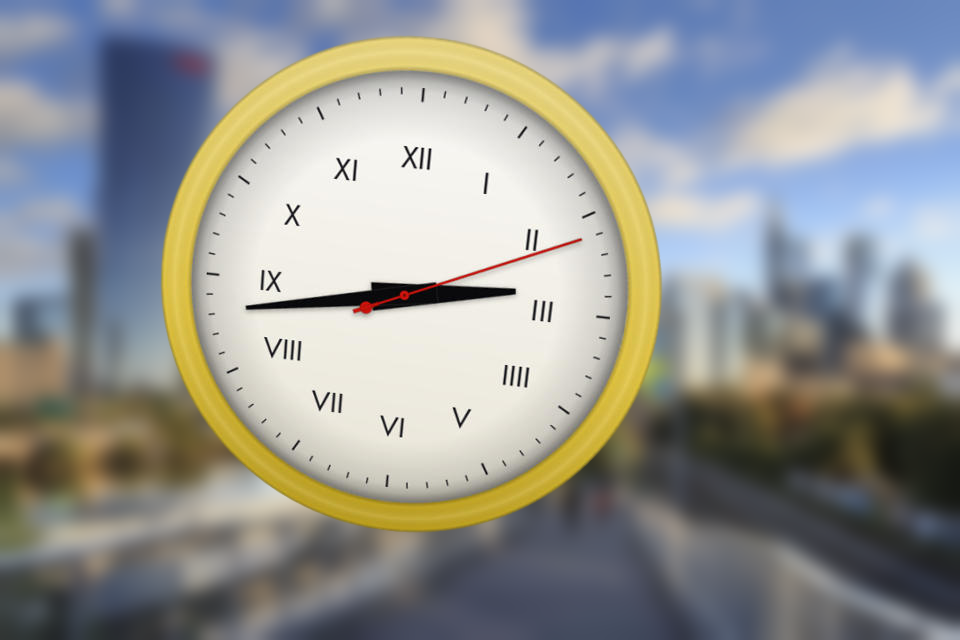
2:43:11
